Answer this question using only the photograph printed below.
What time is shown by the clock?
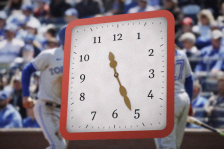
11:26
